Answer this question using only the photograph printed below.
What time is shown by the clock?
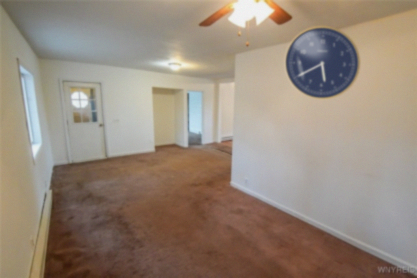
5:40
